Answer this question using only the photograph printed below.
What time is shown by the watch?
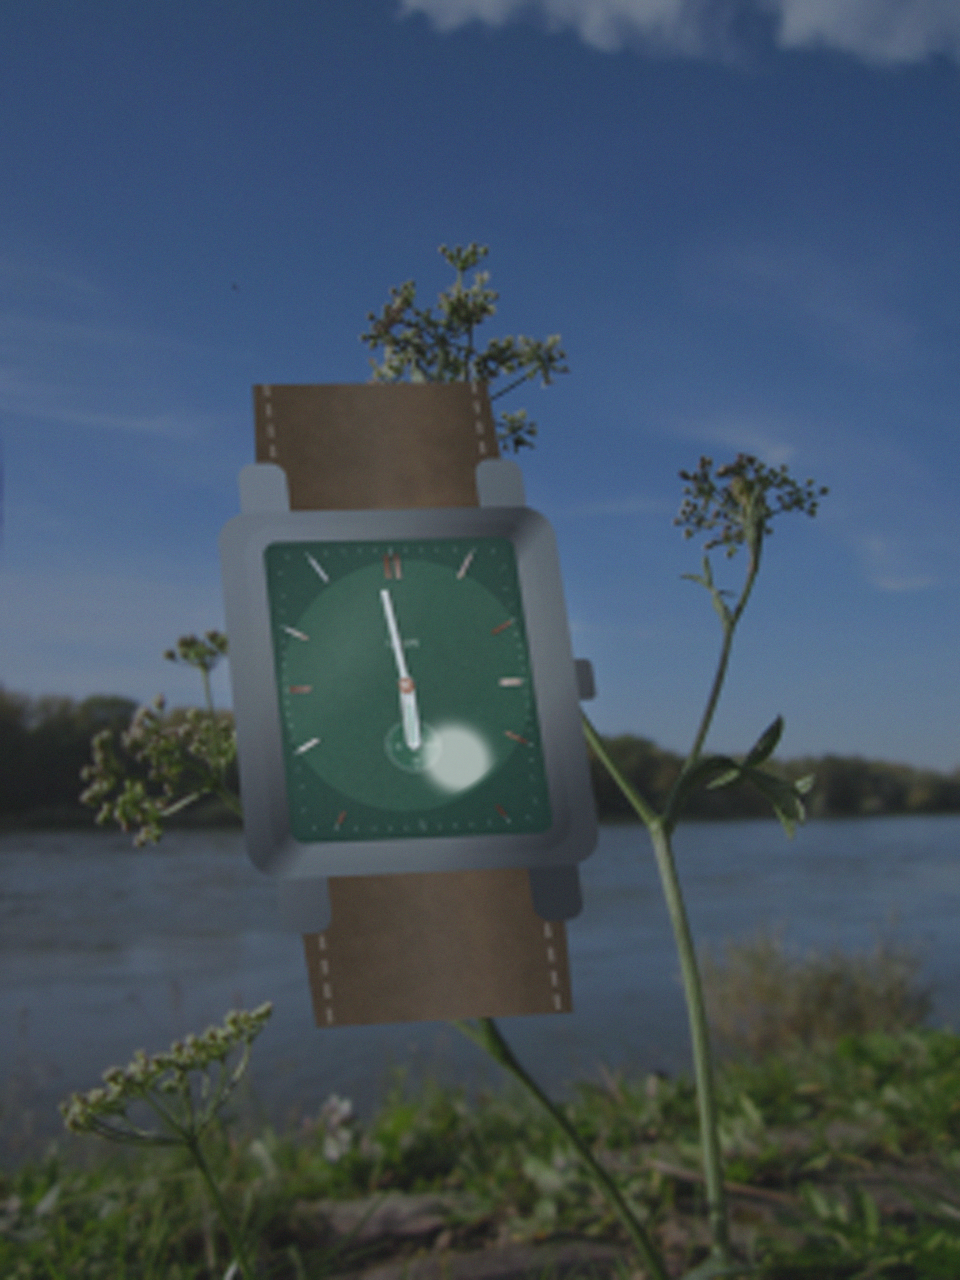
5:59
